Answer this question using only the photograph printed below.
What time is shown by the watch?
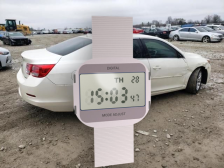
15:03:47
